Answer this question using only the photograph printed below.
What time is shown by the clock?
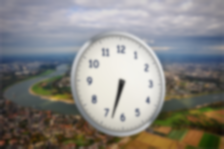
6:33
